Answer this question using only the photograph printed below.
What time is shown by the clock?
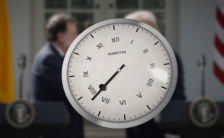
7:38
